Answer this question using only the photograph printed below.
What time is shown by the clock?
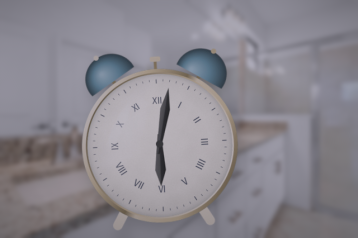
6:02
